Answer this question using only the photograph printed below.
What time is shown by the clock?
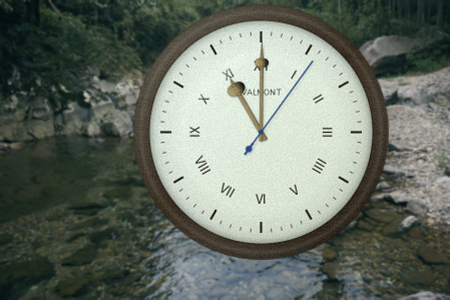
11:00:06
